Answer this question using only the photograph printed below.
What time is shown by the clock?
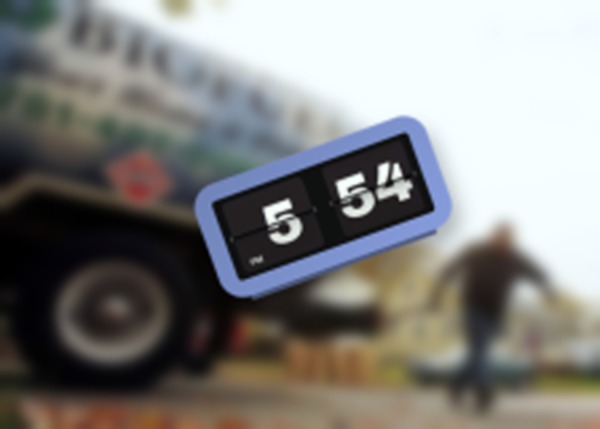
5:54
